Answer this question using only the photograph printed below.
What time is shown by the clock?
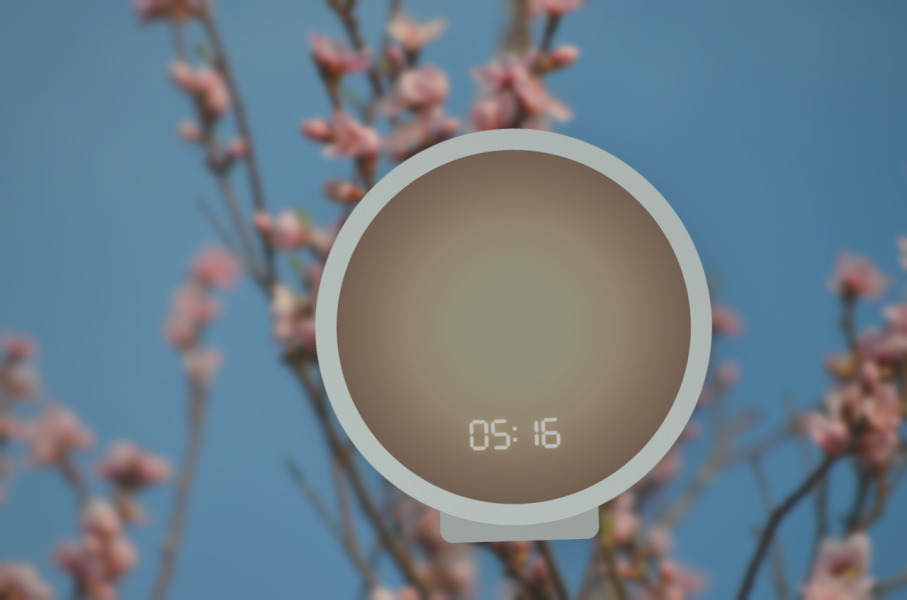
5:16
